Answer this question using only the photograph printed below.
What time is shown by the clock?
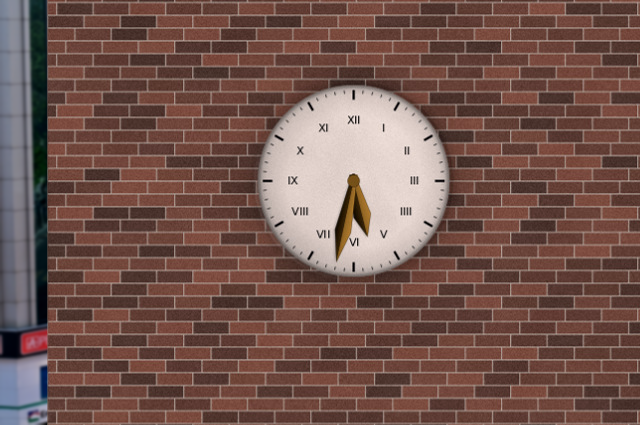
5:32
